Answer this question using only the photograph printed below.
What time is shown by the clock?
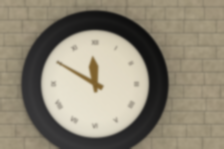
11:50
